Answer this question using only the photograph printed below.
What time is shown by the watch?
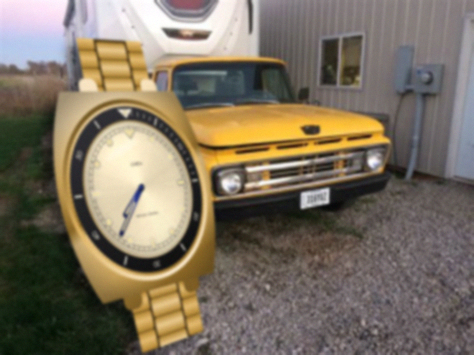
7:37
